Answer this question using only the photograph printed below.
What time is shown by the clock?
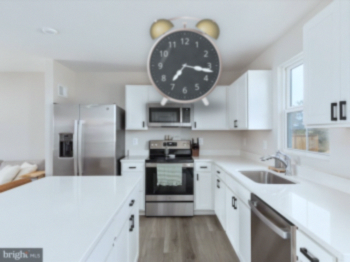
7:17
